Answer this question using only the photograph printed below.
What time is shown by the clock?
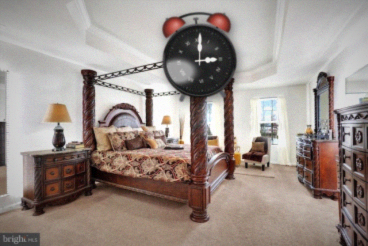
3:01
